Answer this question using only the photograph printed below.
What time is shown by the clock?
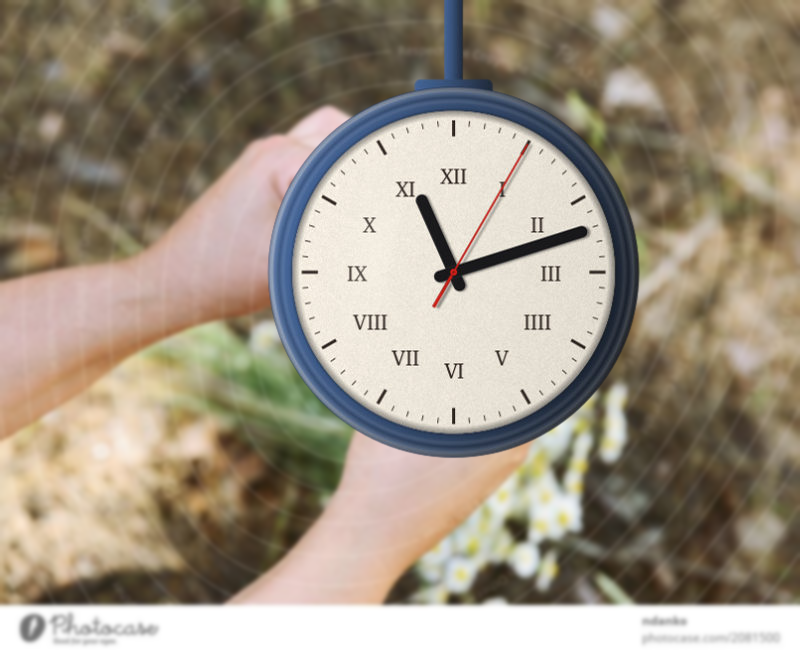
11:12:05
